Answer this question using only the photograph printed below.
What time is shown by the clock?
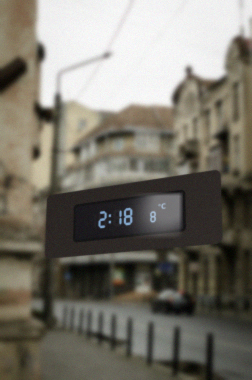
2:18
